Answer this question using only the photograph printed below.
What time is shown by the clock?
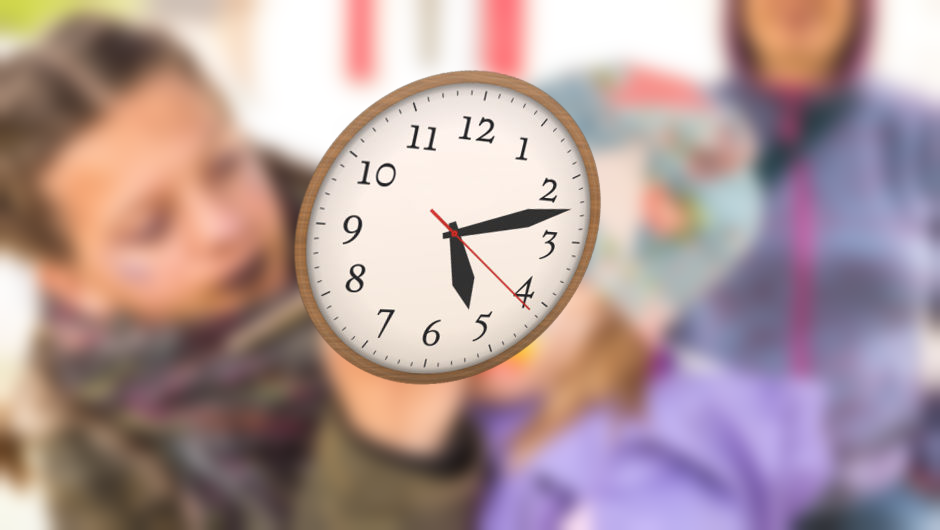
5:12:21
